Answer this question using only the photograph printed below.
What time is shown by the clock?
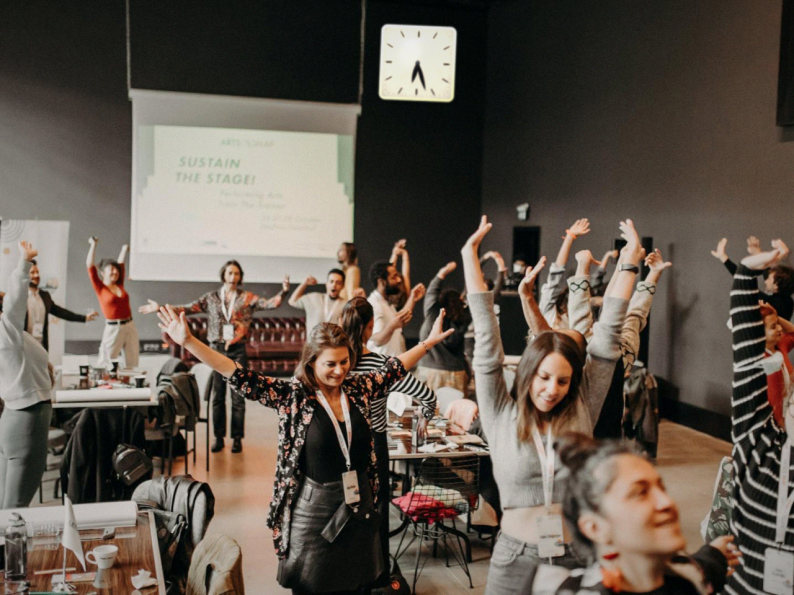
6:27
